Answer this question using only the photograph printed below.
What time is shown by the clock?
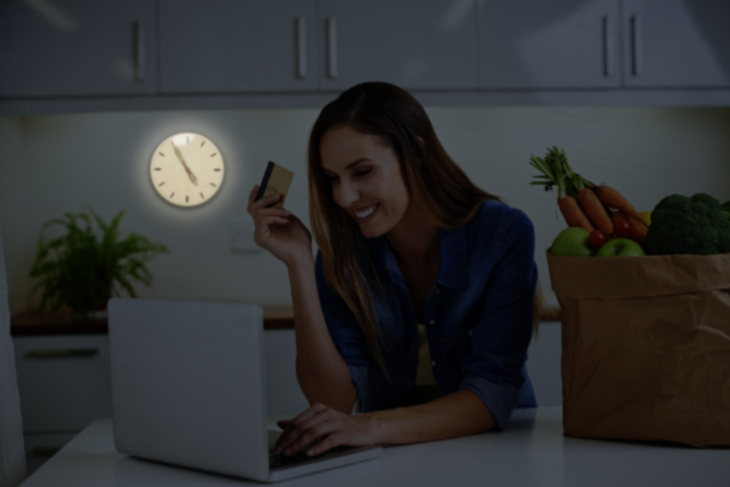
4:55
